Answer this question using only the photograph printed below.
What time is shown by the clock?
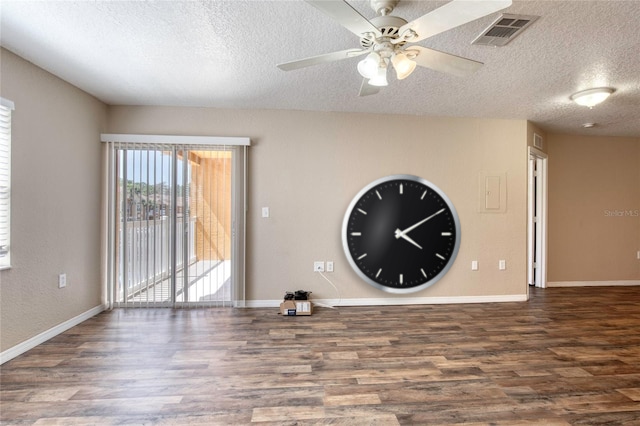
4:10
